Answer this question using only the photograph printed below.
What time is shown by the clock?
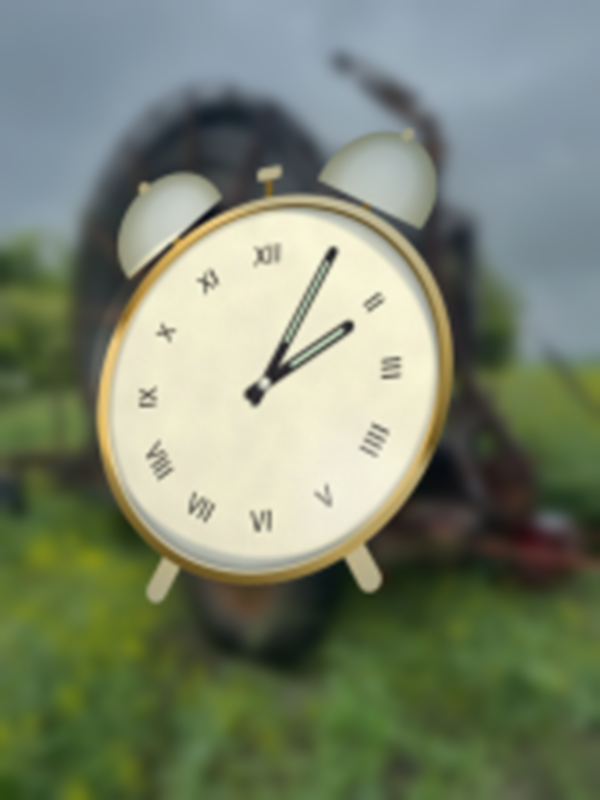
2:05
